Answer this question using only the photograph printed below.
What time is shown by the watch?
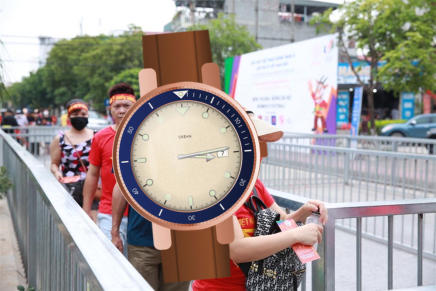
3:14
